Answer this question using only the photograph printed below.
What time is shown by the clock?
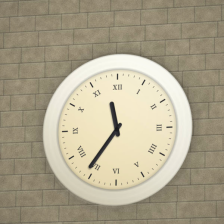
11:36
